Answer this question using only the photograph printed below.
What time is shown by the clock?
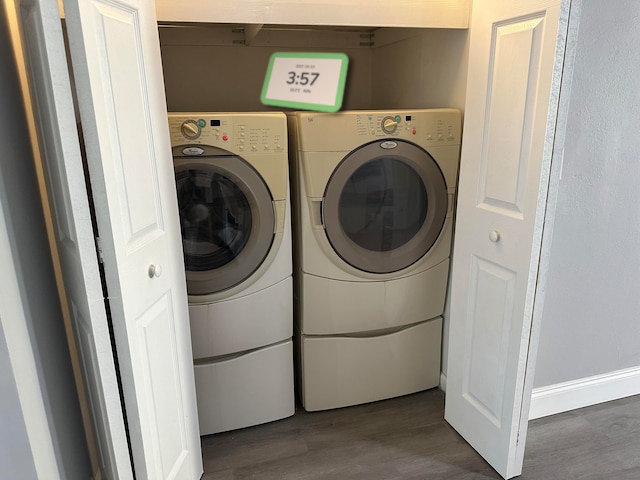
3:57
